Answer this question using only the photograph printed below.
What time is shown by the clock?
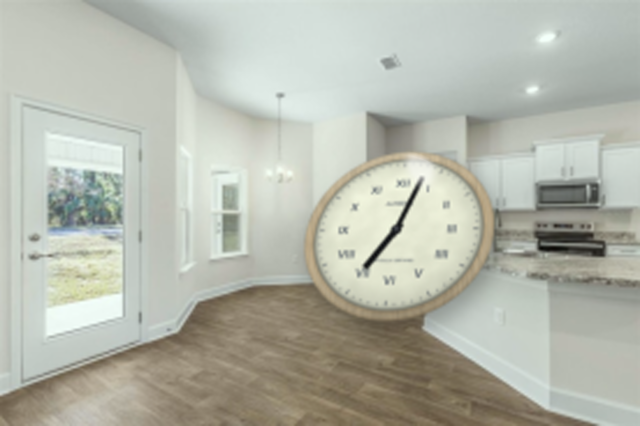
7:03
